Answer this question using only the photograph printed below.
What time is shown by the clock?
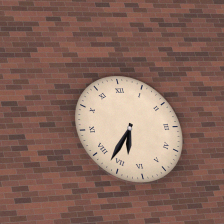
6:37
